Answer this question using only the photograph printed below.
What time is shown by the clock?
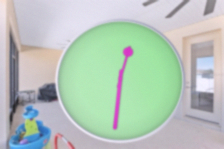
12:31
